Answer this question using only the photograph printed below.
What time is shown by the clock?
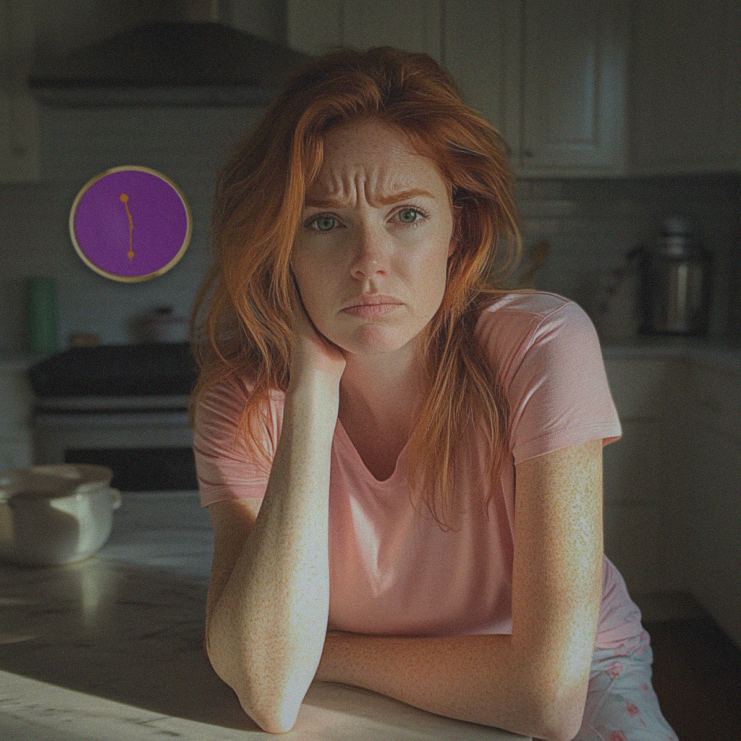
11:30
